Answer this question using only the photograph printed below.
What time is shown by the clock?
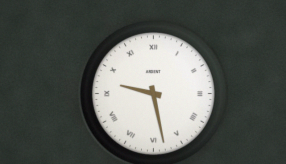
9:28
